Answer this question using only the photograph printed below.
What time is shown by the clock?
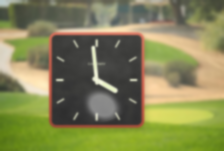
3:59
